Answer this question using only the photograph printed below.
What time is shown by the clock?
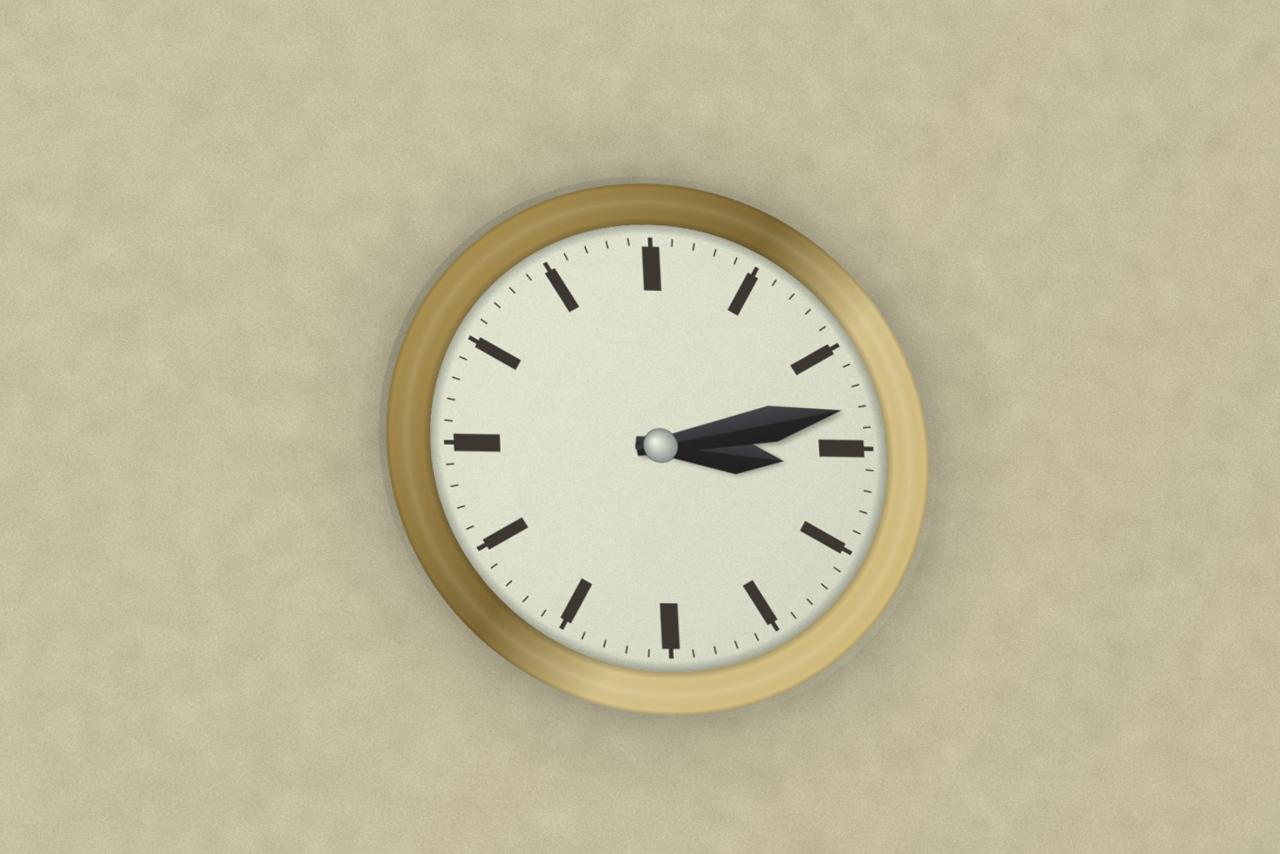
3:13
